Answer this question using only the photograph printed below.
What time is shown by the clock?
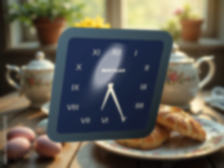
6:25
